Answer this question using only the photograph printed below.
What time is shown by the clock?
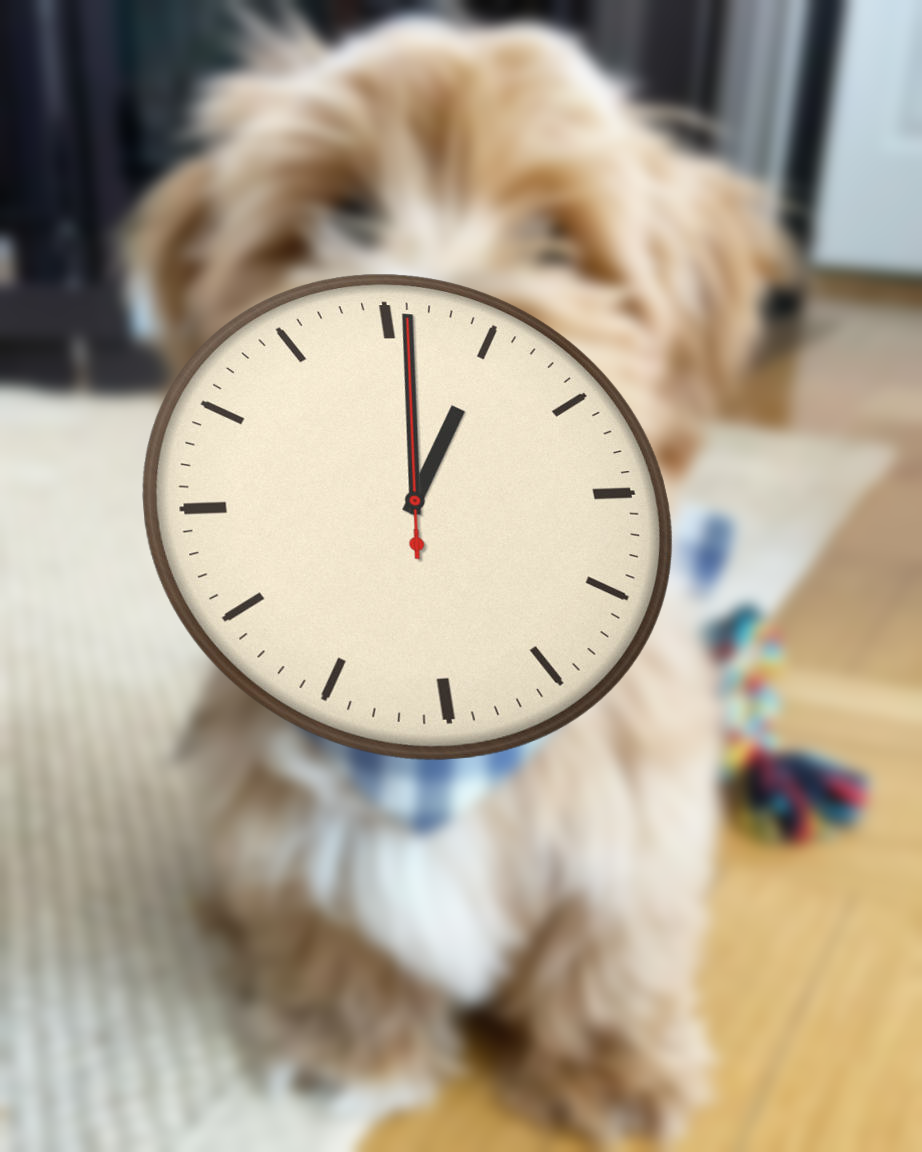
1:01:01
